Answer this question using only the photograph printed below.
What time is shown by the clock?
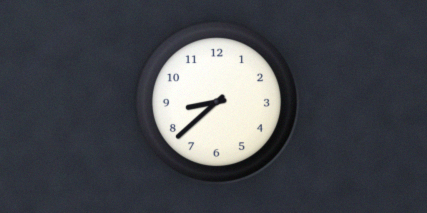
8:38
